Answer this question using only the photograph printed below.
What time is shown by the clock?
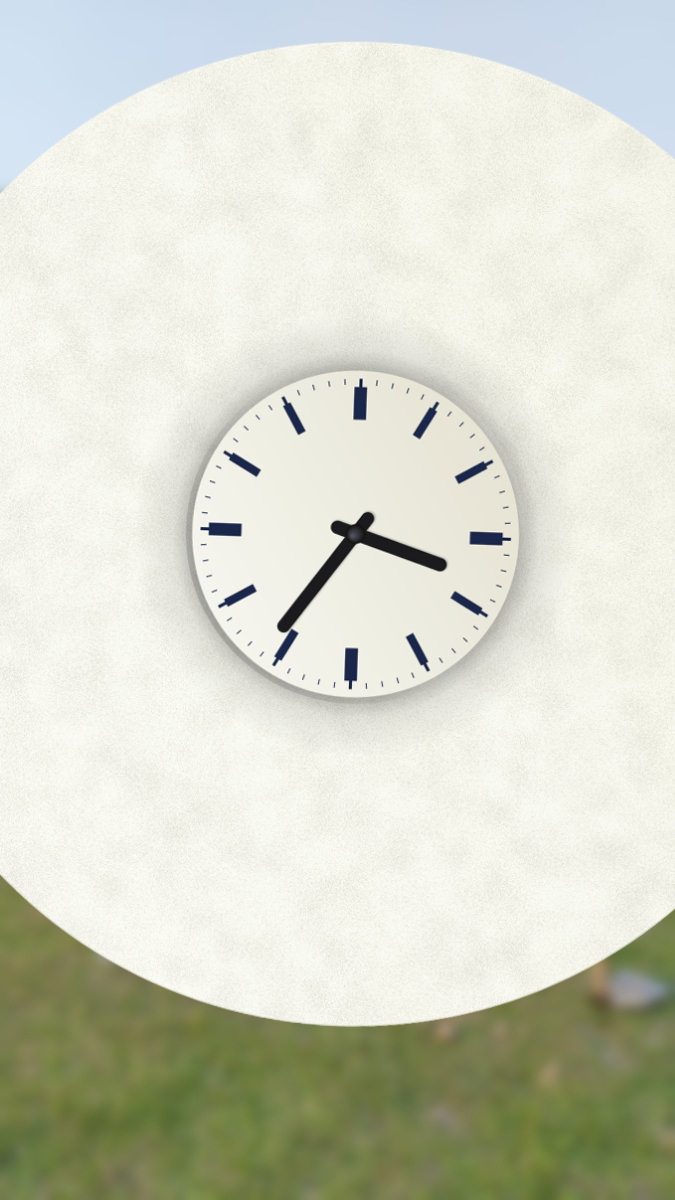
3:36
